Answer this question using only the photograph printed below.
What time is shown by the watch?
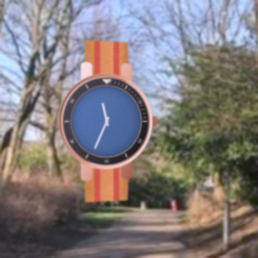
11:34
